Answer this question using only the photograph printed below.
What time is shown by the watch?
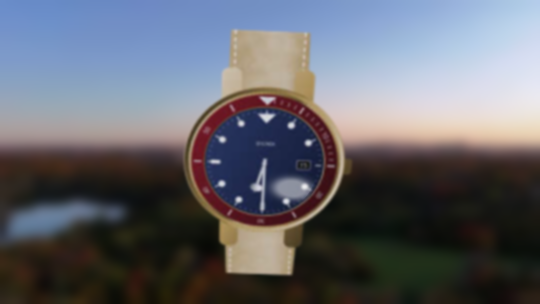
6:30
